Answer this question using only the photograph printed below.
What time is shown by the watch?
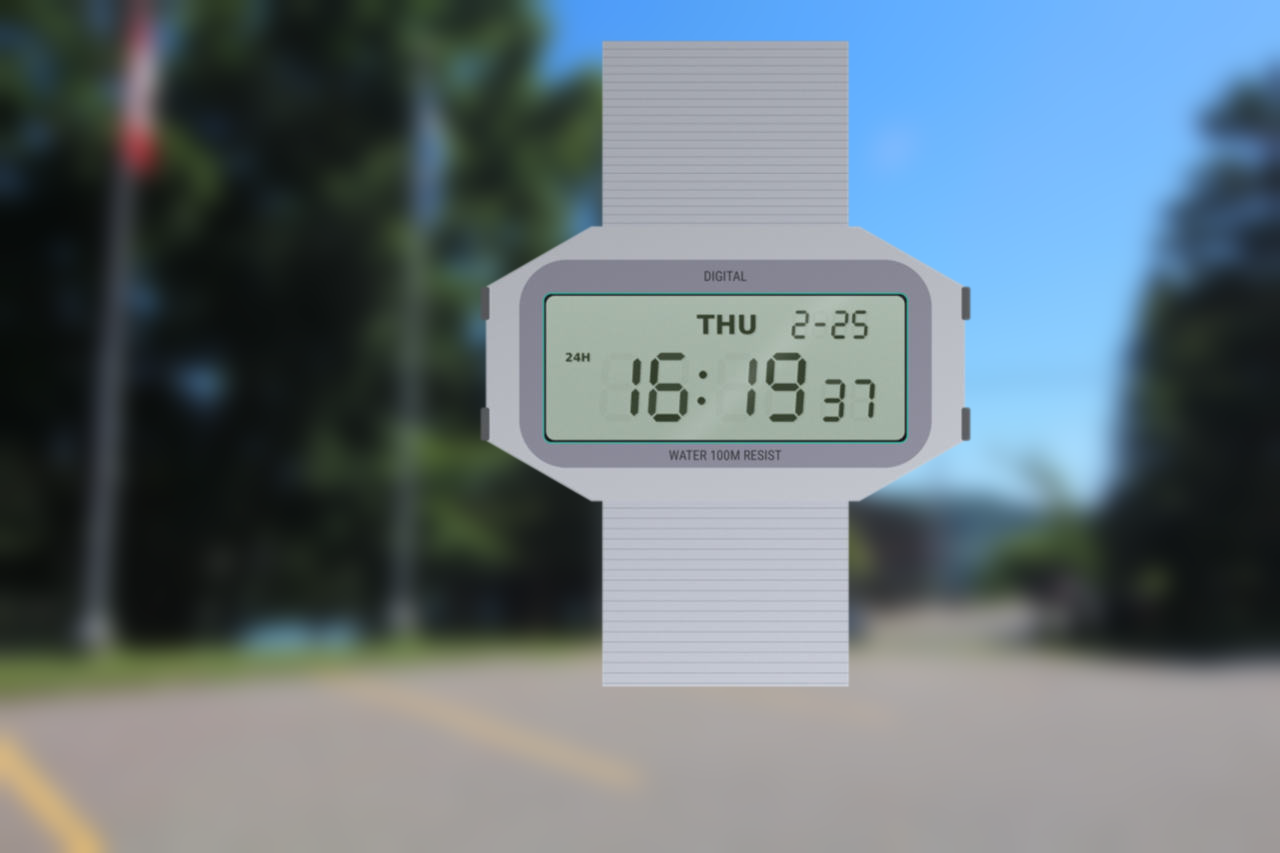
16:19:37
